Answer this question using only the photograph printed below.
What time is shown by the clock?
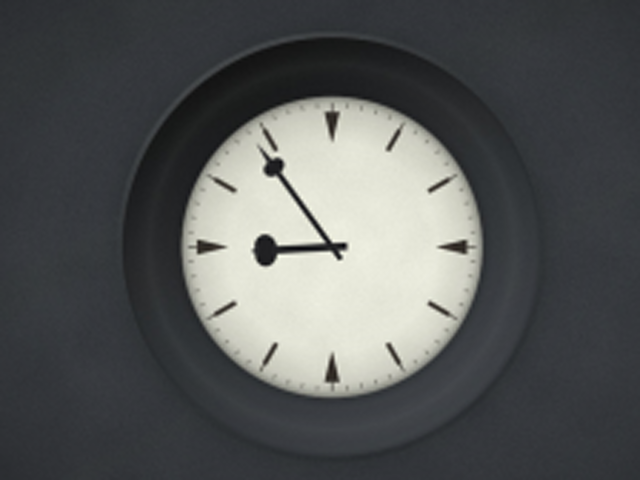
8:54
